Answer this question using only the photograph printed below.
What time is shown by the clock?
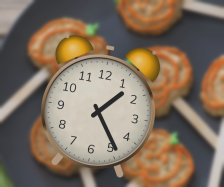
1:24
